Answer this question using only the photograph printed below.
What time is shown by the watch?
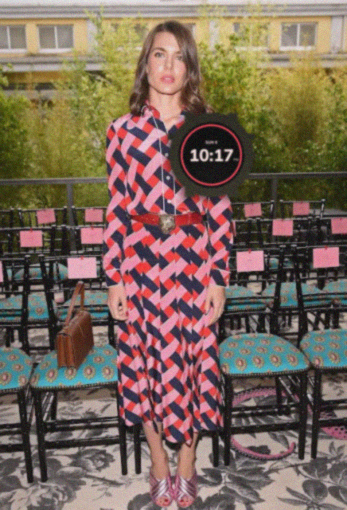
10:17
